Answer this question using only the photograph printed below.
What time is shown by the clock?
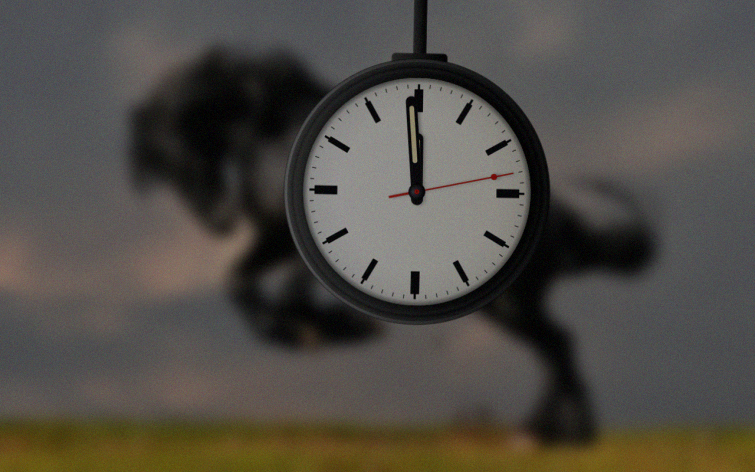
11:59:13
